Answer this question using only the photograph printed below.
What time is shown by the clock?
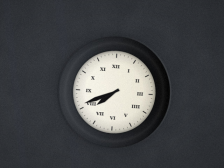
7:41
